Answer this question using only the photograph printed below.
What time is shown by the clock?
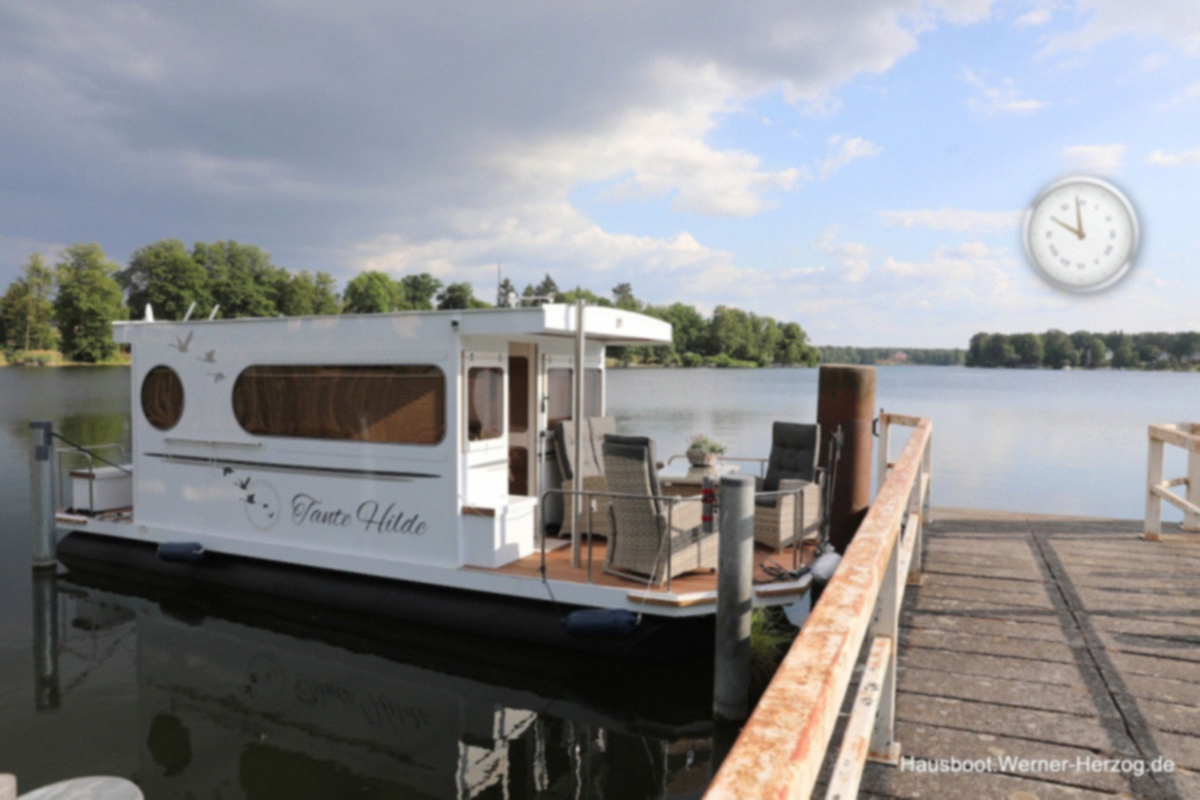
9:59
